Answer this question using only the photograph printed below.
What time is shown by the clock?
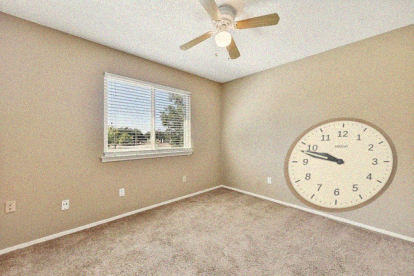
9:48
